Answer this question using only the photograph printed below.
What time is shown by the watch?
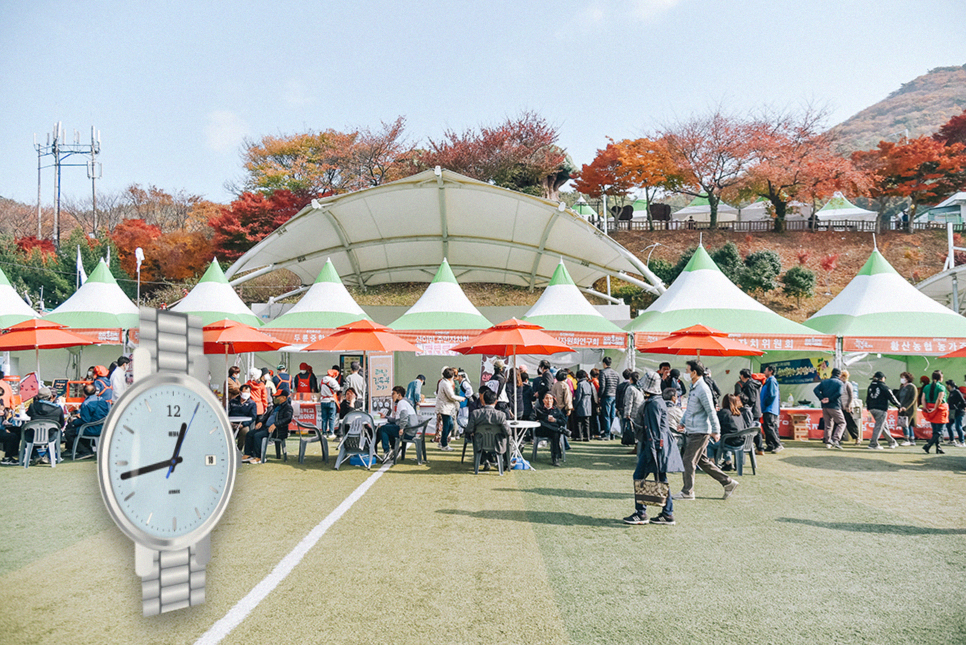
12:43:05
